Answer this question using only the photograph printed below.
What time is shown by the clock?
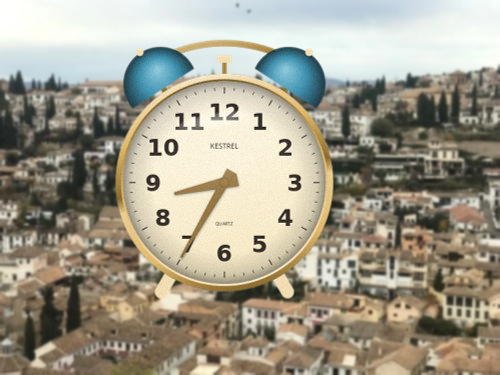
8:35
